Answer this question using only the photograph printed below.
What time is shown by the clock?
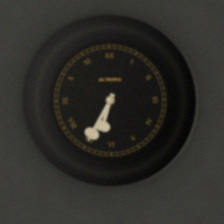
6:35
